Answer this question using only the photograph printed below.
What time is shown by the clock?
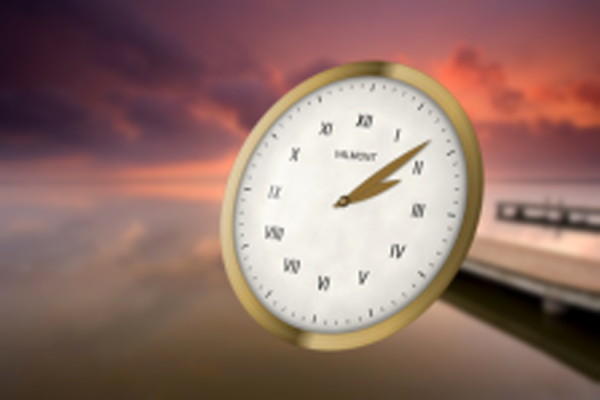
2:08
